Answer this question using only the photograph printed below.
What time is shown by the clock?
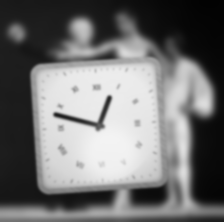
12:48
